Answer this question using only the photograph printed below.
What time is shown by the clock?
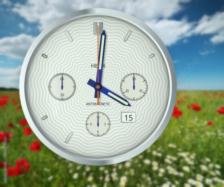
4:01
